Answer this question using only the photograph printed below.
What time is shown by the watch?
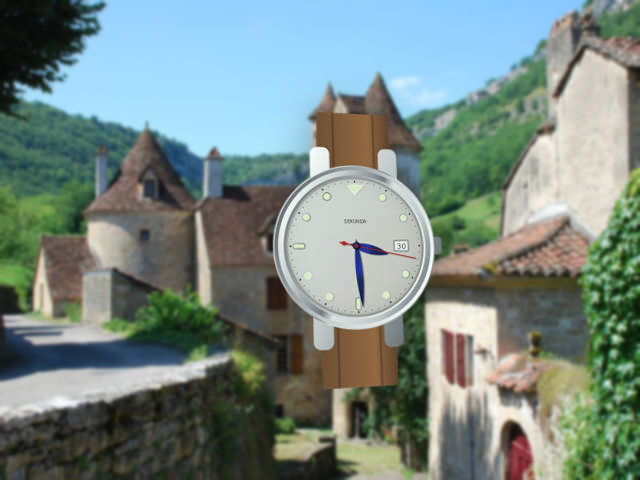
3:29:17
